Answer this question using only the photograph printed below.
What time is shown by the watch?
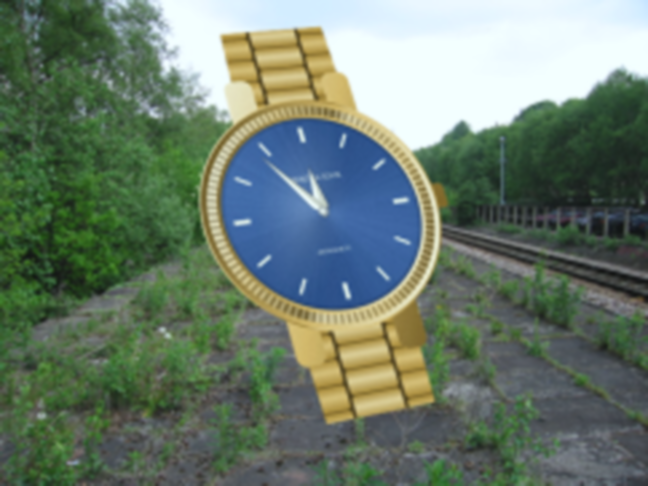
11:54
